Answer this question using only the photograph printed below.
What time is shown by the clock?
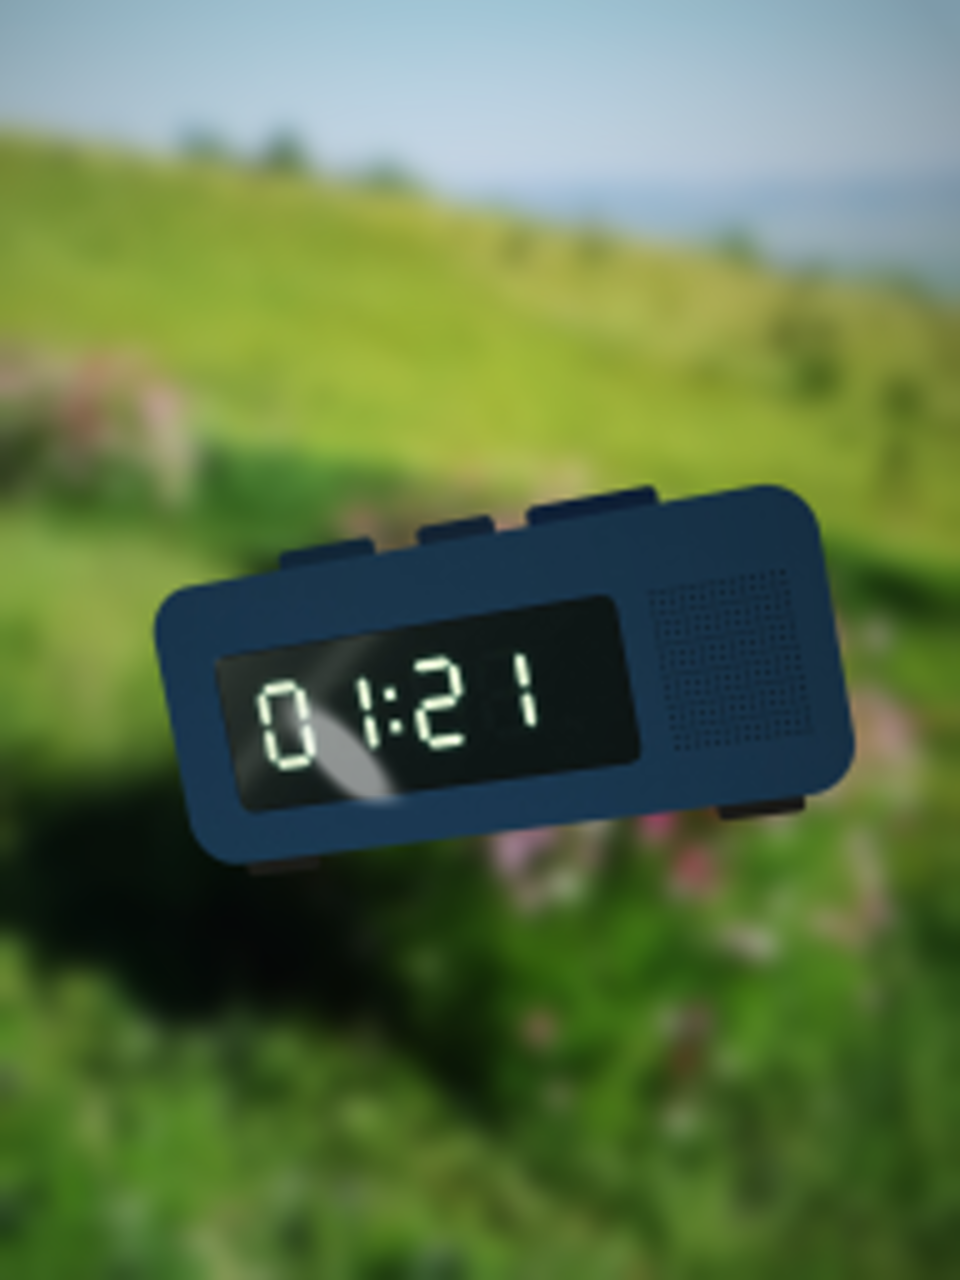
1:21
